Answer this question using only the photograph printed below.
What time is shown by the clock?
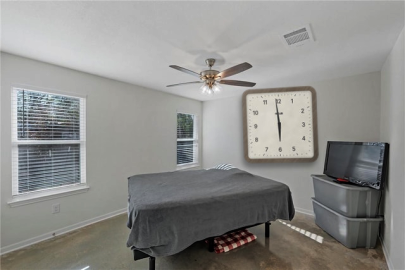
5:59
